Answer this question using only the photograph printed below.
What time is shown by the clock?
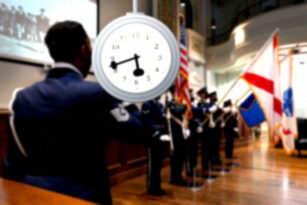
5:42
